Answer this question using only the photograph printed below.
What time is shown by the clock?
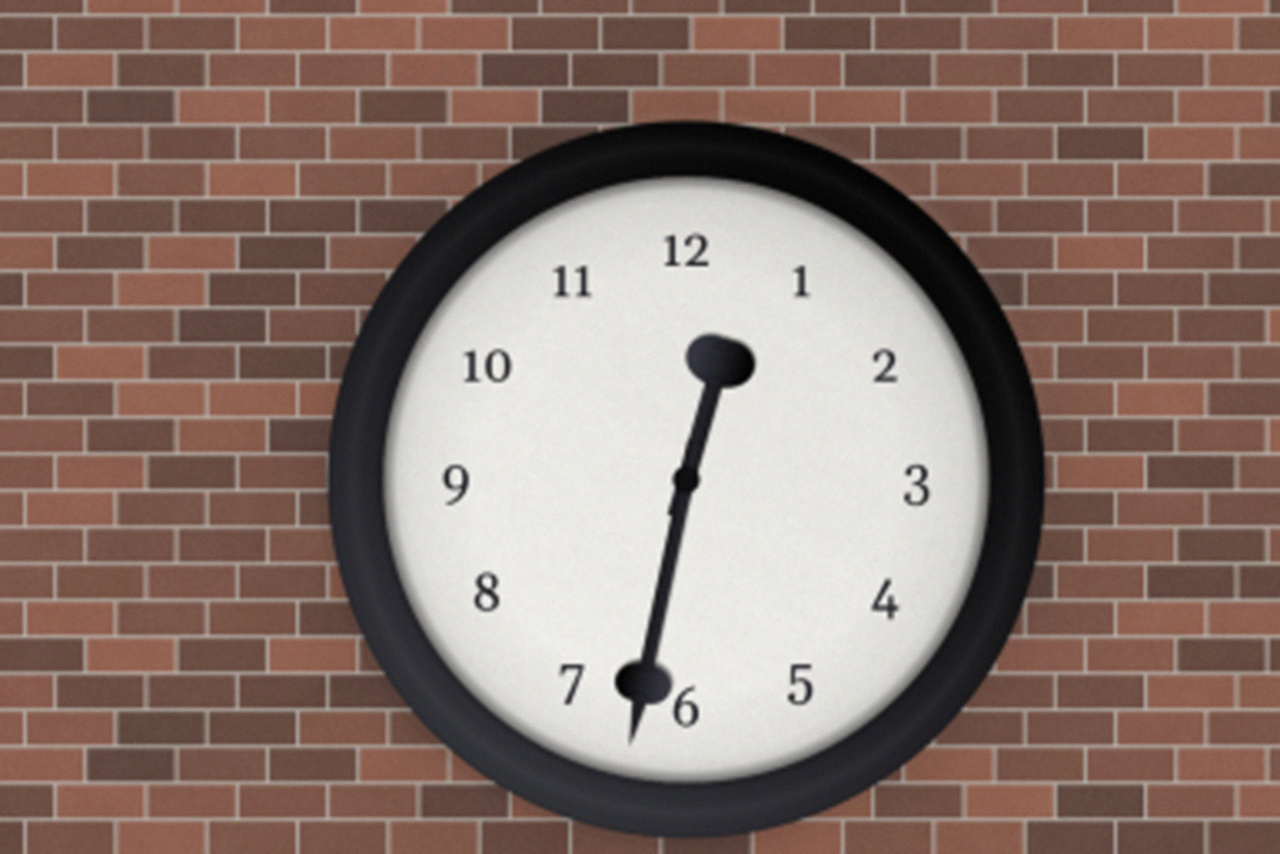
12:32
